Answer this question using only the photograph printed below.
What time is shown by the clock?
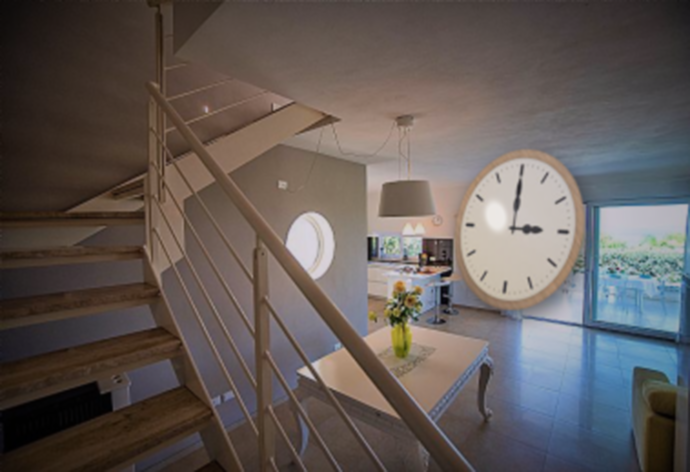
3:00
